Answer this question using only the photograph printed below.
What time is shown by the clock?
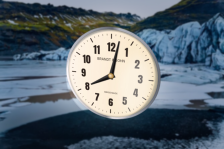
8:02
